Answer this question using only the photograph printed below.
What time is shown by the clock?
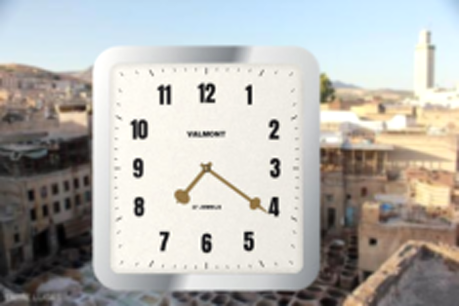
7:21
